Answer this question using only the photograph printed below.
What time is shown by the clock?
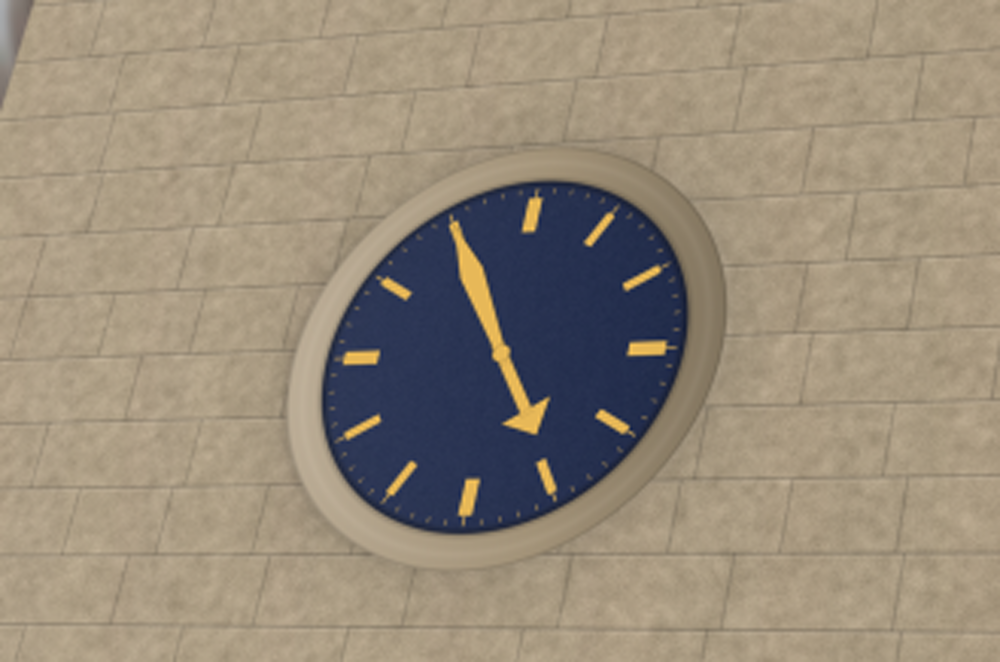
4:55
